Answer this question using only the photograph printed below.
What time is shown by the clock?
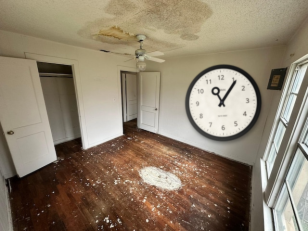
11:06
